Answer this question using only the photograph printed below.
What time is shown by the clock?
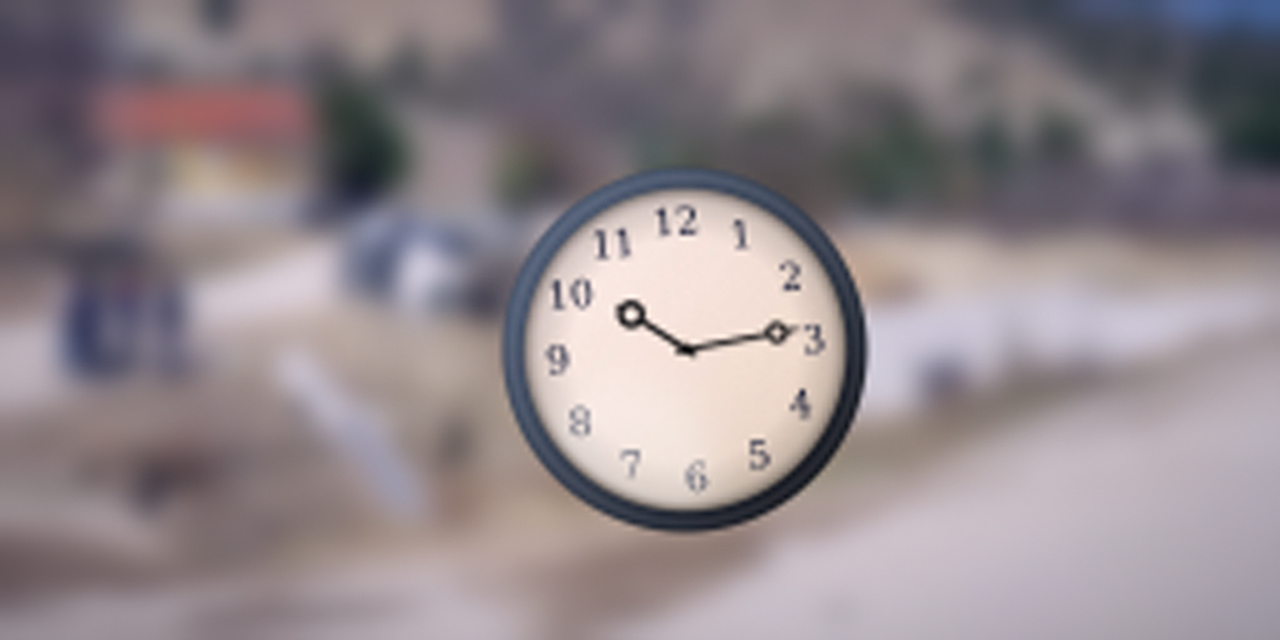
10:14
